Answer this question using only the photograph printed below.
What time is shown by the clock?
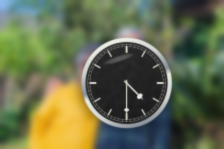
4:30
